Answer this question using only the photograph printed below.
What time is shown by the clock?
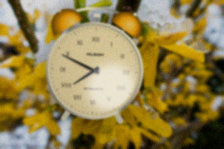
7:49
